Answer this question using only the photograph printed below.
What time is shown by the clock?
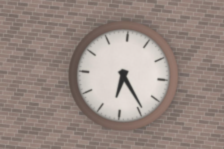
6:24
